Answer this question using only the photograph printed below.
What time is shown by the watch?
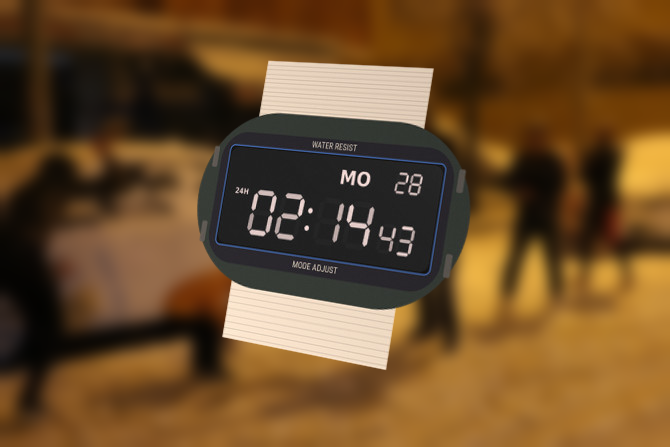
2:14:43
